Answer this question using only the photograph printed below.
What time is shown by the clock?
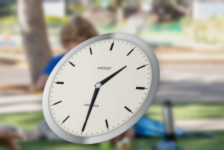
1:30
